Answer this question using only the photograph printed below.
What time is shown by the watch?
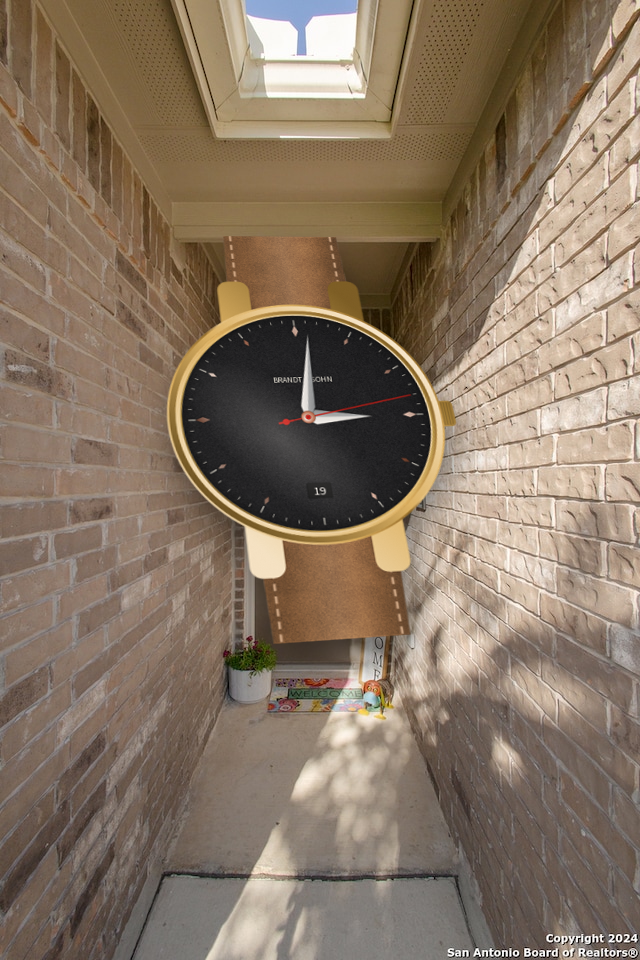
3:01:13
